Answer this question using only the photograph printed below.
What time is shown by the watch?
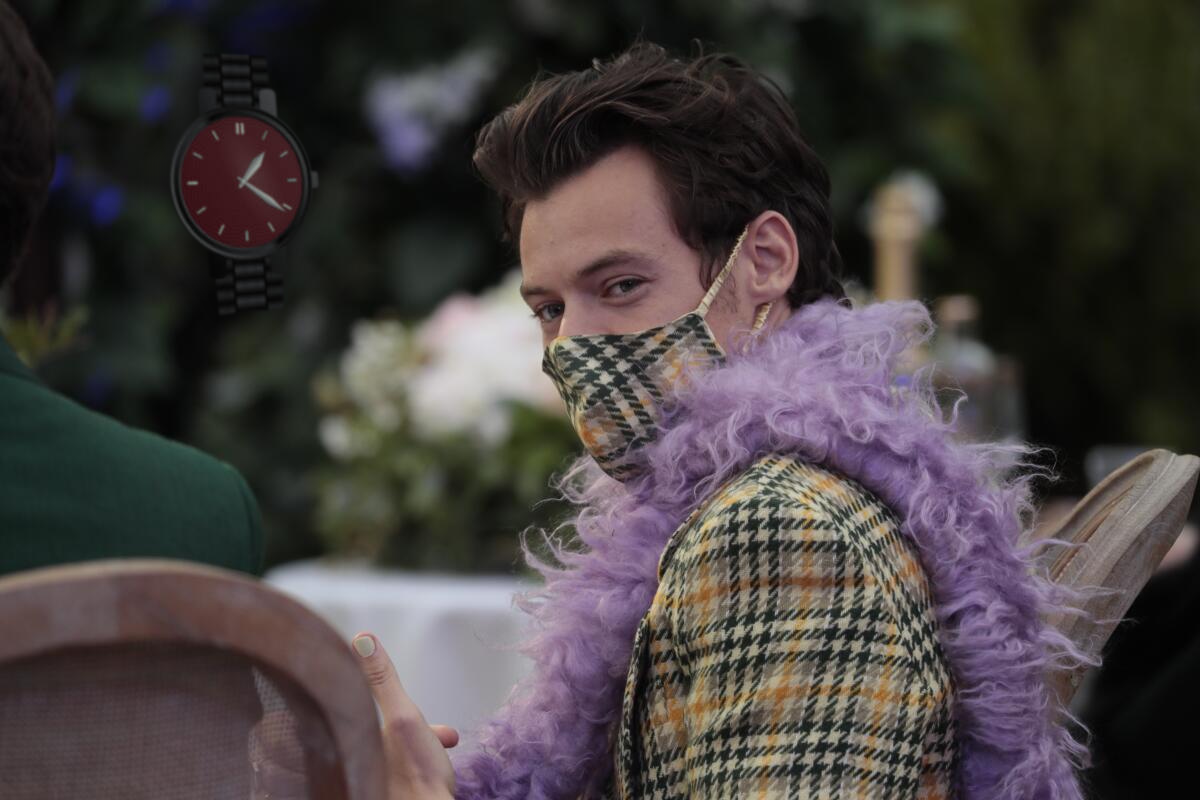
1:21
